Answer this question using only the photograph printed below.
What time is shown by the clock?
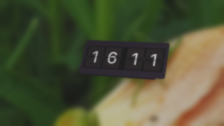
16:11
